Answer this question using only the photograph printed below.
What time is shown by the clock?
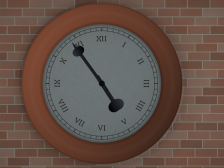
4:54
